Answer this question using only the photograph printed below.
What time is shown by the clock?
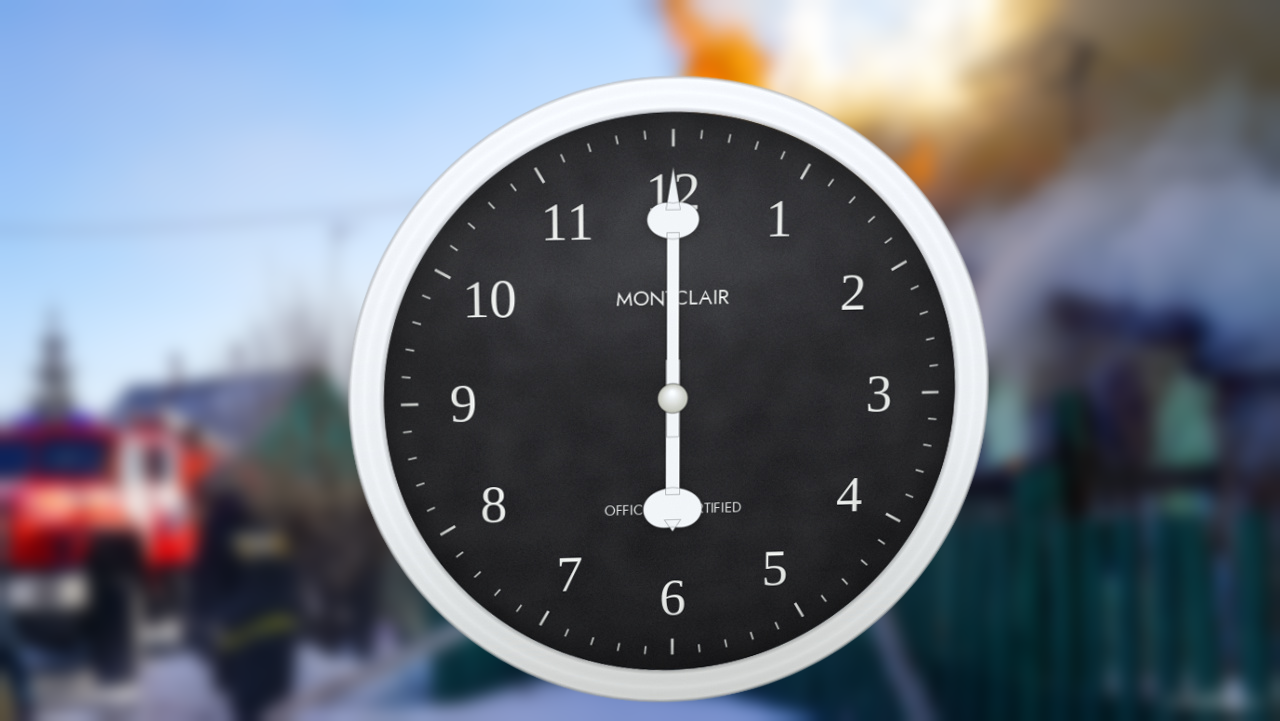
6:00
